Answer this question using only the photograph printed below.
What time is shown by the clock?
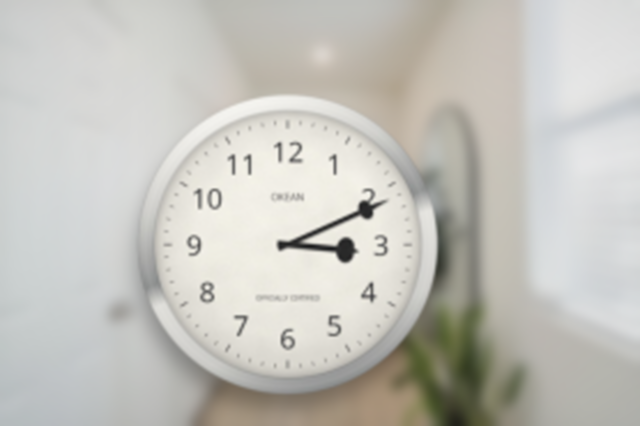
3:11
